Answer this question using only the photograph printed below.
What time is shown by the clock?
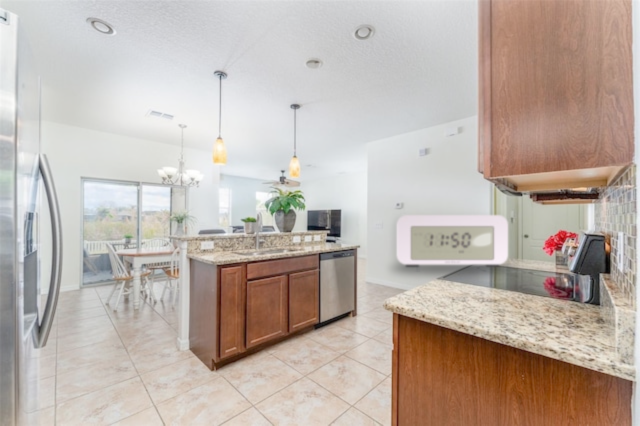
11:50
